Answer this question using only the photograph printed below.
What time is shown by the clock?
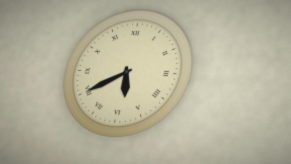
5:40
